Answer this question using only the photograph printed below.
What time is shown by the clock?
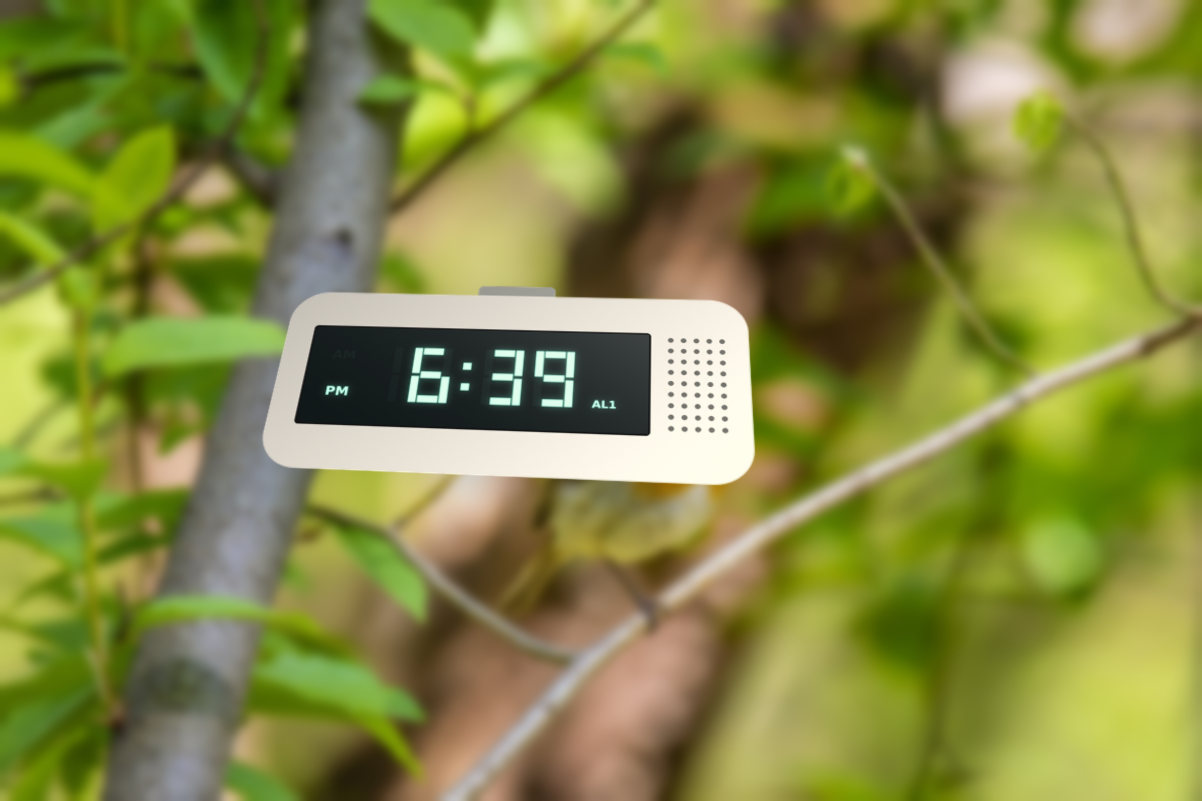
6:39
